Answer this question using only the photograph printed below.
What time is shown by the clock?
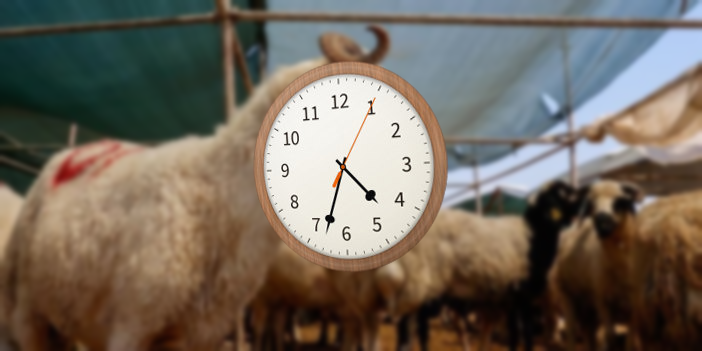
4:33:05
